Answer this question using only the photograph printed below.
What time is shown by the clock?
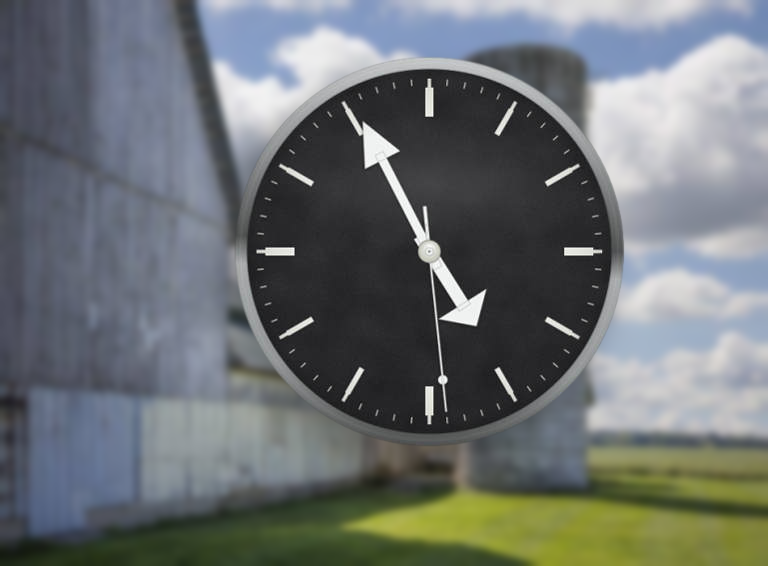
4:55:29
